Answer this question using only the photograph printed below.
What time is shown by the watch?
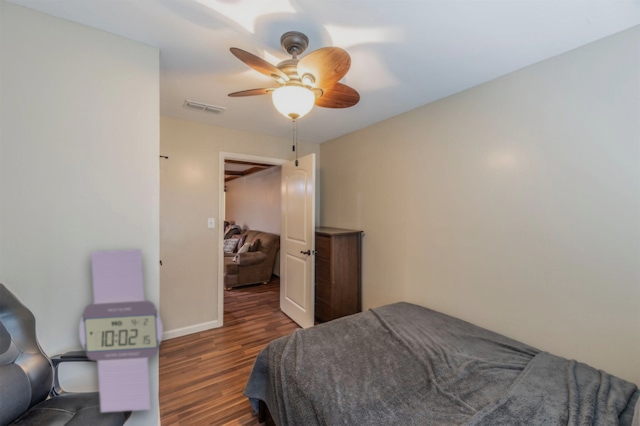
10:02
